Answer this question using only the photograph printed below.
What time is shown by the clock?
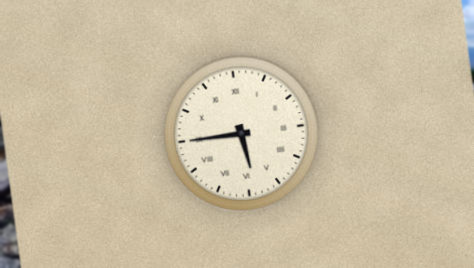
5:45
